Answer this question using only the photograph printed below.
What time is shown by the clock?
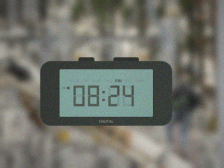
8:24
